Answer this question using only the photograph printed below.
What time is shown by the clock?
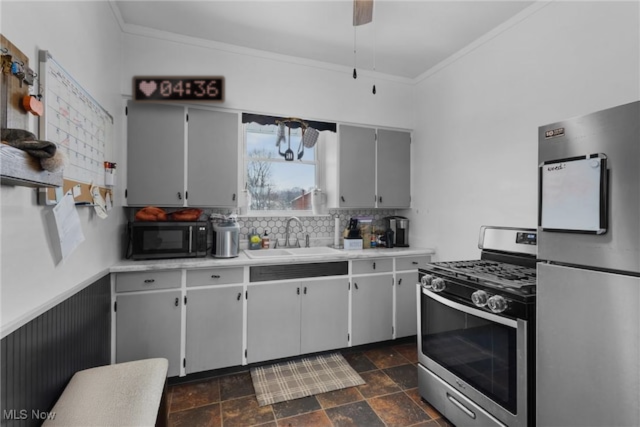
4:36
